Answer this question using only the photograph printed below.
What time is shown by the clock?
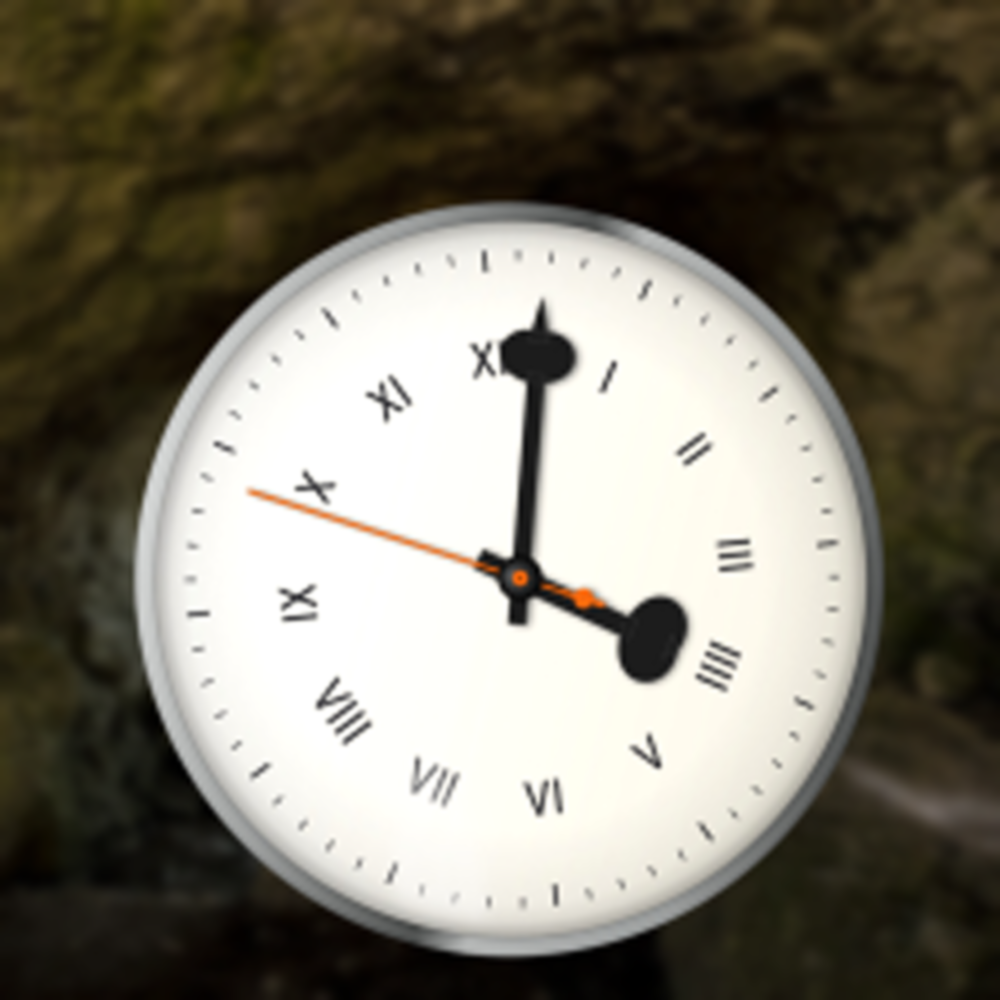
4:01:49
